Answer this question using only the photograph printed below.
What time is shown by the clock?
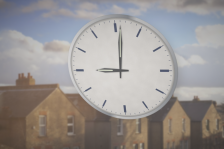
9:01
